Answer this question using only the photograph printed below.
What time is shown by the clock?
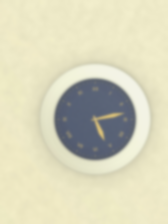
5:13
